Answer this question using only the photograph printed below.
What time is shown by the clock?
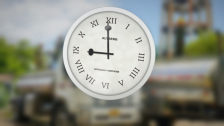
8:59
